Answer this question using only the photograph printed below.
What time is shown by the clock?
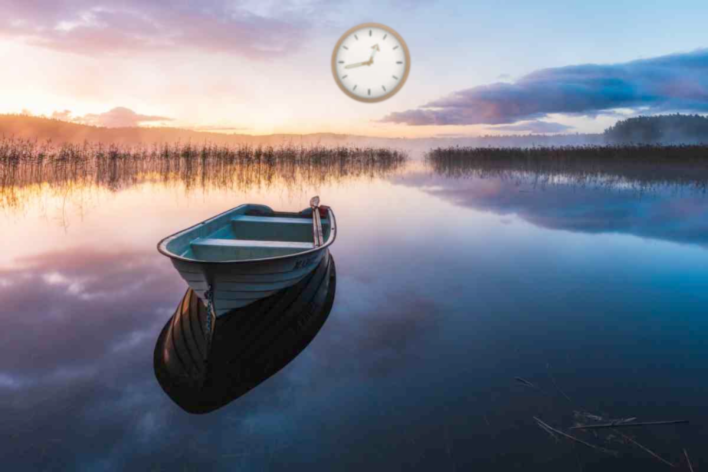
12:43
